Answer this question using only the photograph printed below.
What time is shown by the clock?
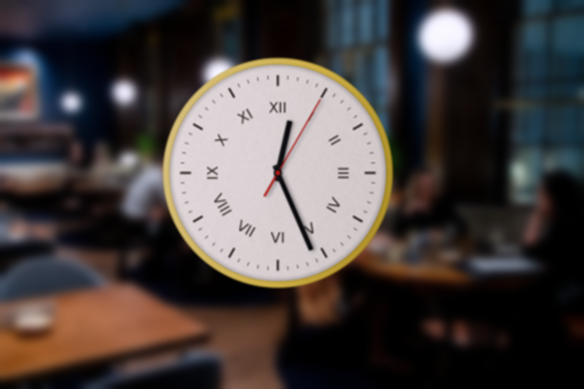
12:26:05
